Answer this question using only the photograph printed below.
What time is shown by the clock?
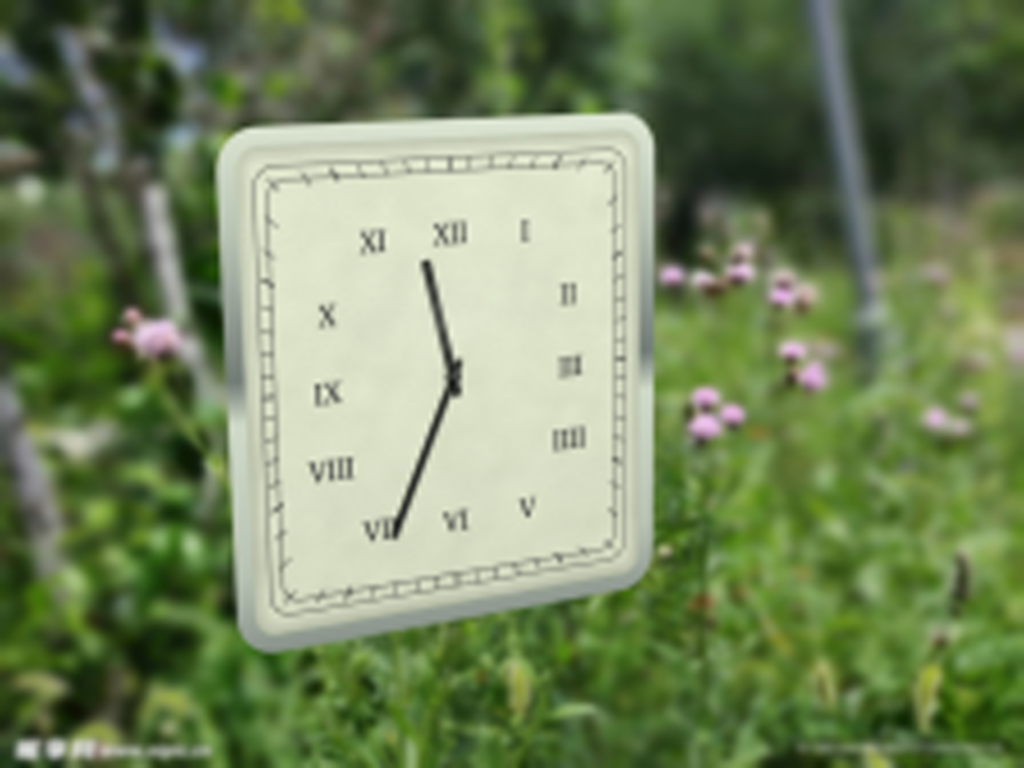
11:34
